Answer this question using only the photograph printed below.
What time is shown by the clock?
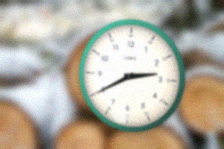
2:40
